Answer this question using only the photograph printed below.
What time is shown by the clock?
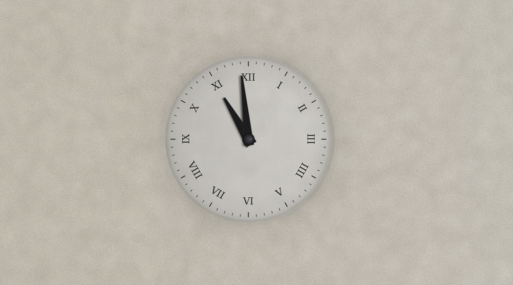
10:59
